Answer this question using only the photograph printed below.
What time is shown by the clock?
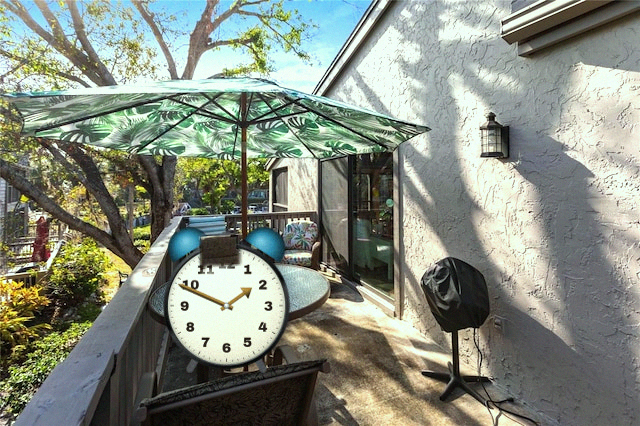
1:49
